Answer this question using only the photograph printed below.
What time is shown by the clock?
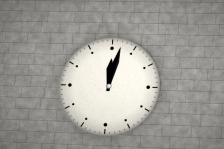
12:02
